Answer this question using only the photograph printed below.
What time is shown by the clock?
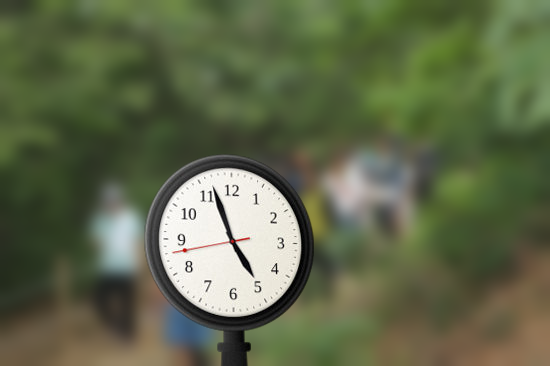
4:56:43
